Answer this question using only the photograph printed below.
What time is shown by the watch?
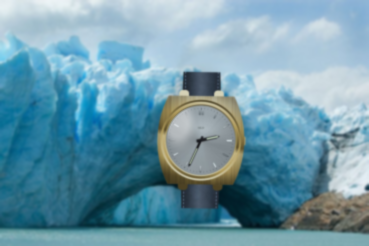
2:34
